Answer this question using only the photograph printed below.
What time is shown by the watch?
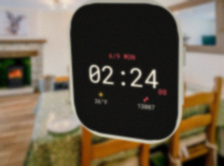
2:24
